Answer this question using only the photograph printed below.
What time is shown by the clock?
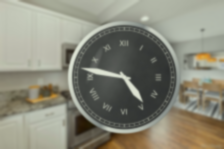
4:47
